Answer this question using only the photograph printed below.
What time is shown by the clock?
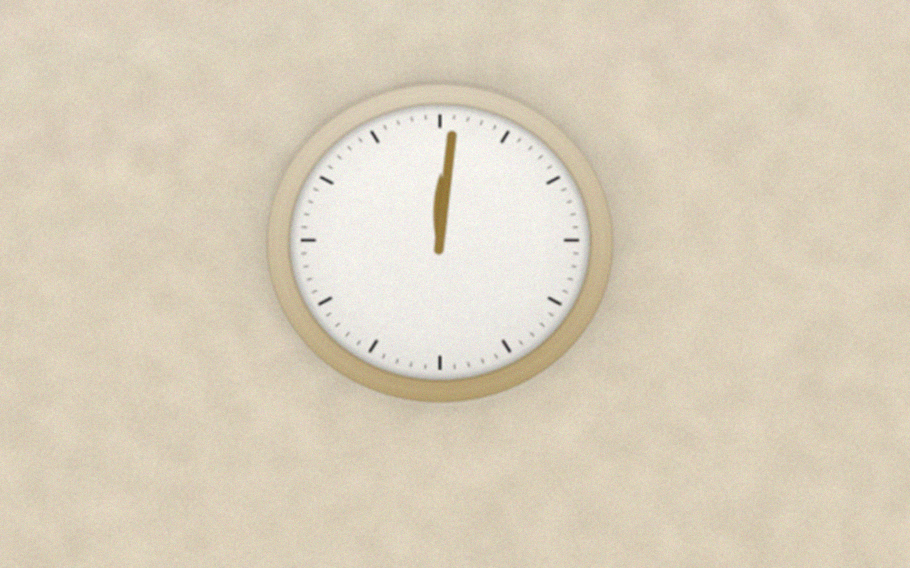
12:01
